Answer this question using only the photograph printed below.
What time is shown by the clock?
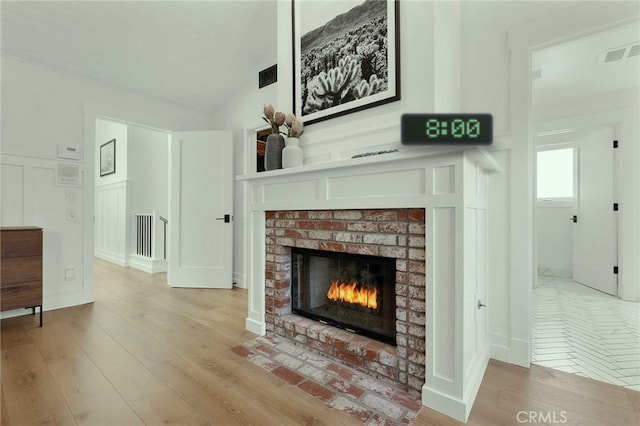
8:00
